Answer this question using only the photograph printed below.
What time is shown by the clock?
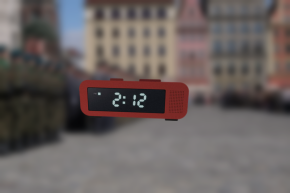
2:12
